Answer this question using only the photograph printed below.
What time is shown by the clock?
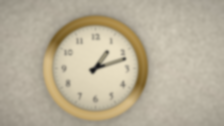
1:12
